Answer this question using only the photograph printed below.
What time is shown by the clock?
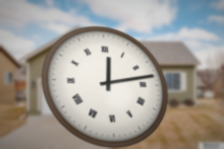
12:13
